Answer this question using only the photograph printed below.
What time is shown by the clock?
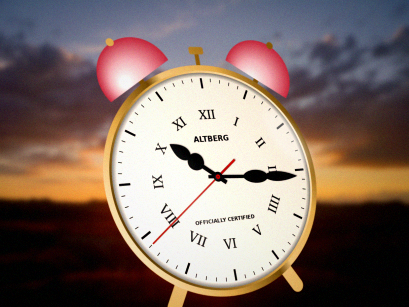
10:15:39
